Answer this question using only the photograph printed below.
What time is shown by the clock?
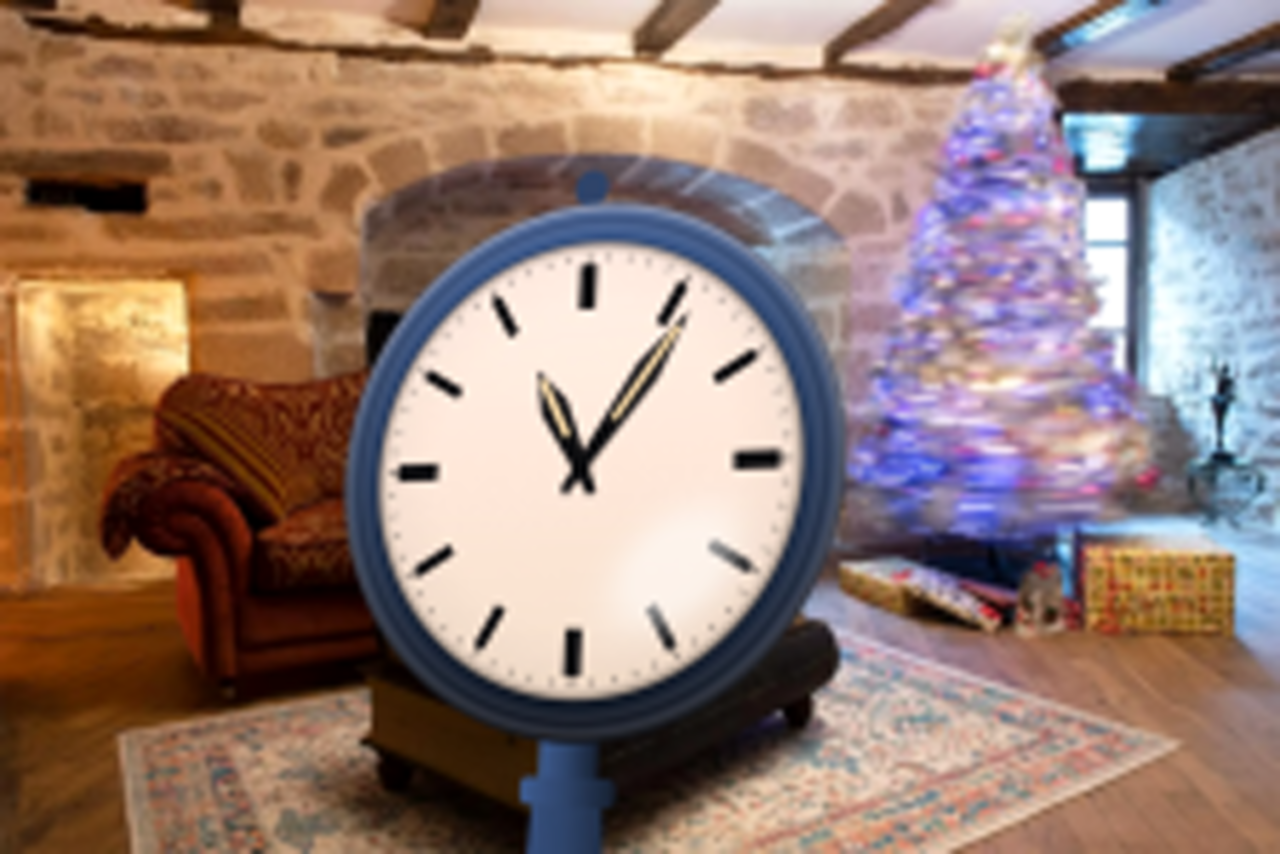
11:06
